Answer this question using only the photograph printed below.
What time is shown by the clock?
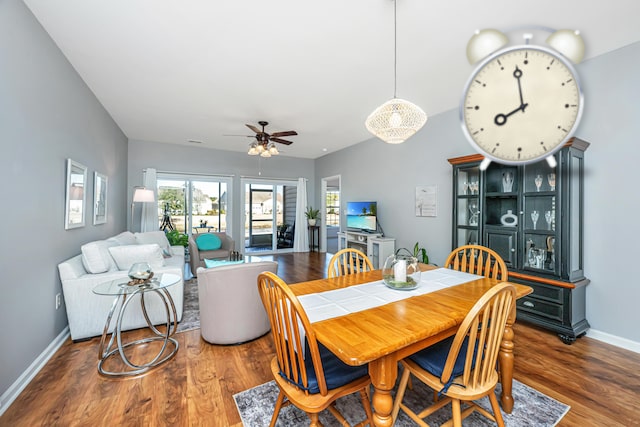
7:58
